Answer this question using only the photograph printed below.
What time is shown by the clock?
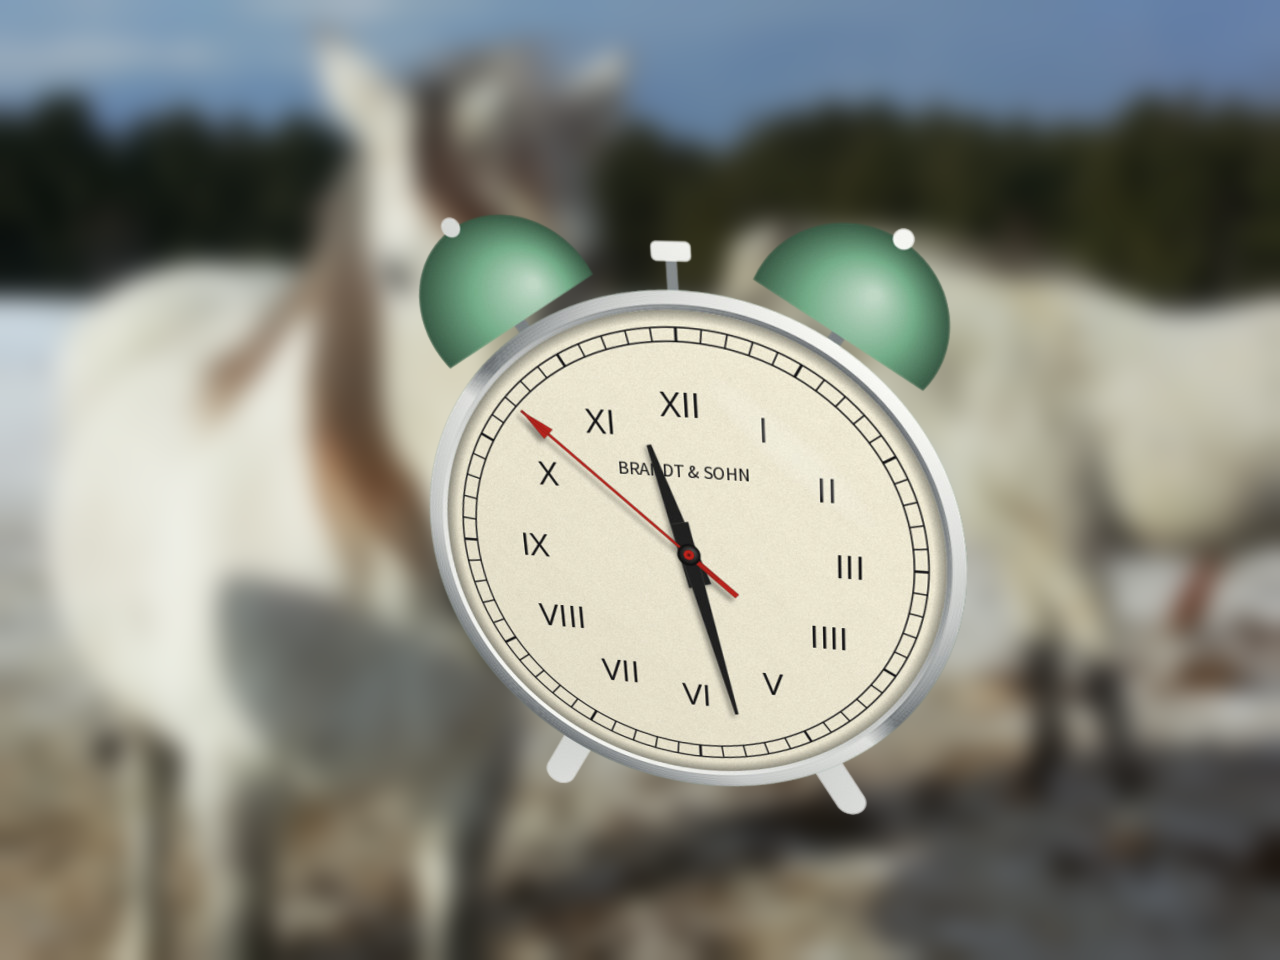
11:27:52
